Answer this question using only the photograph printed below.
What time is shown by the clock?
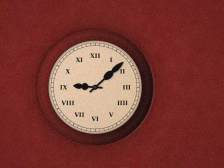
9:08
